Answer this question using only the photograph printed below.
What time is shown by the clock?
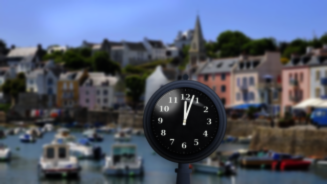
12:03
